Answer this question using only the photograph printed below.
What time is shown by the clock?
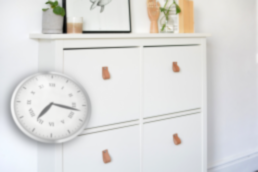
7:17
